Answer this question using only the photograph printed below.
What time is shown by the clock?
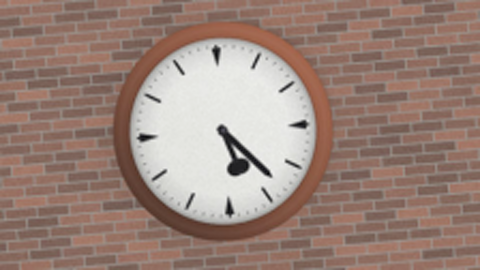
5:23
